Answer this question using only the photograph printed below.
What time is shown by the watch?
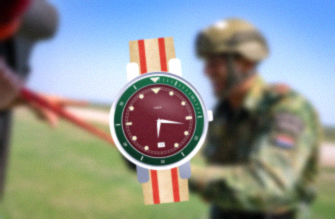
6:17
